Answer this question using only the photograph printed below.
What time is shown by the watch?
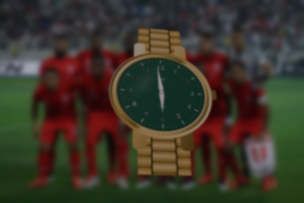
5:59
